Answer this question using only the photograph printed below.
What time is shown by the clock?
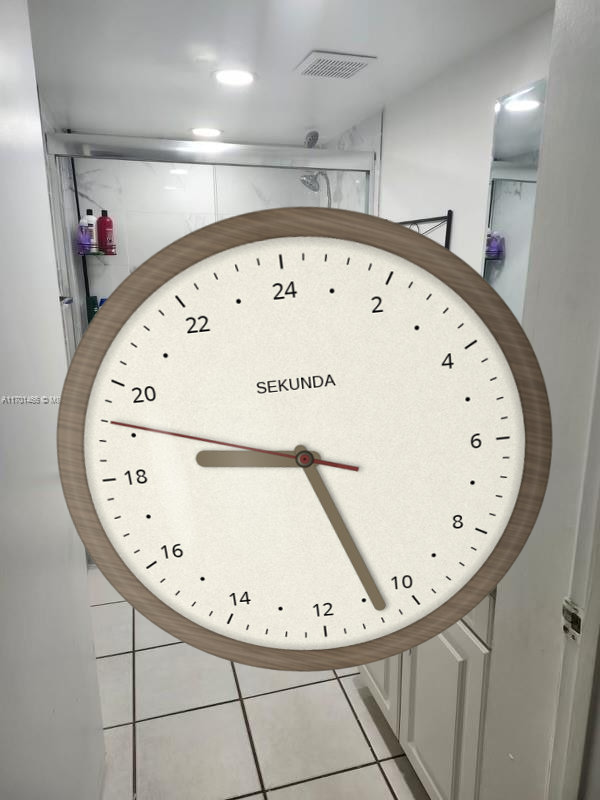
18:26:48
